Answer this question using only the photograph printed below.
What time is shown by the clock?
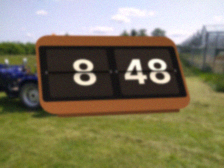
8:48
